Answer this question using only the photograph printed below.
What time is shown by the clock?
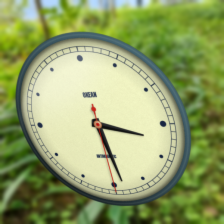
3:28:30
